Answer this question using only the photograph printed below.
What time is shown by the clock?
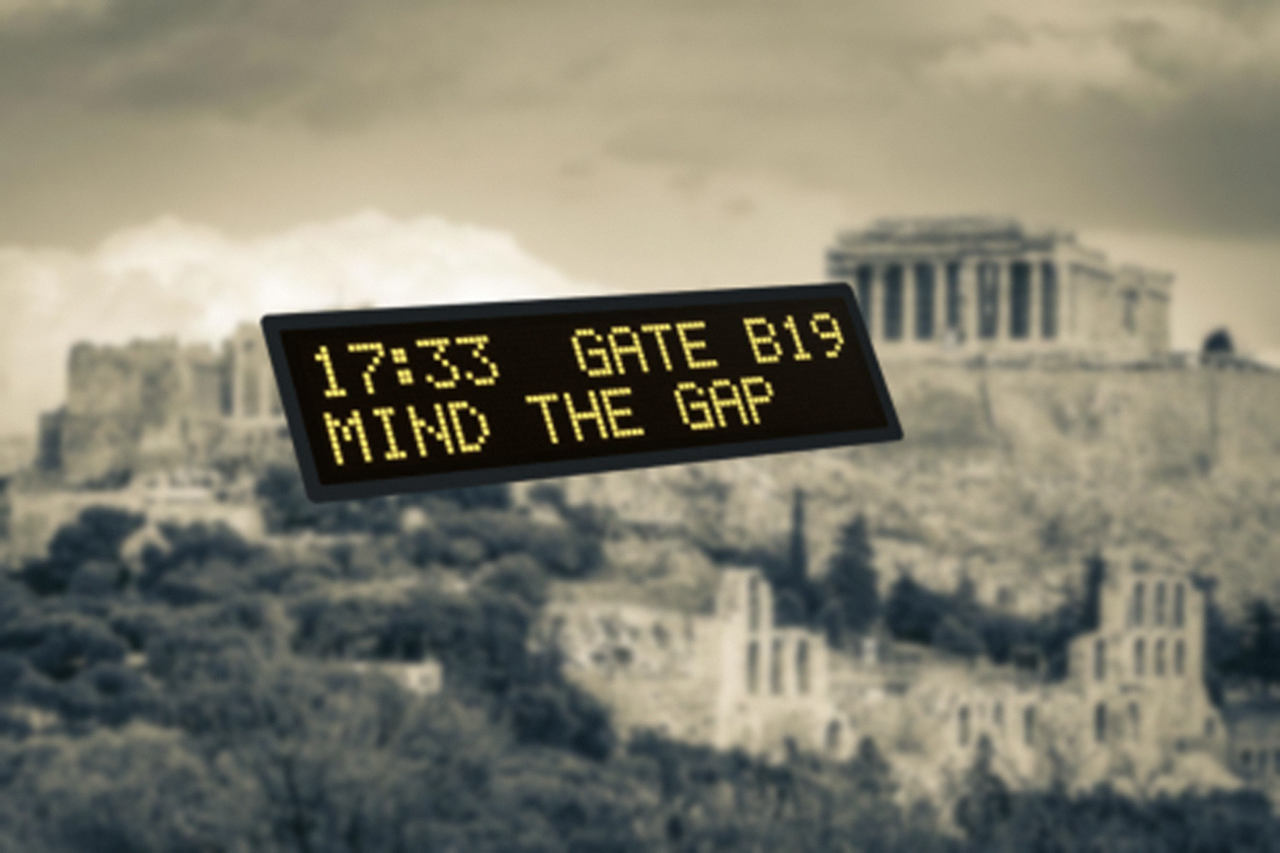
17:33
